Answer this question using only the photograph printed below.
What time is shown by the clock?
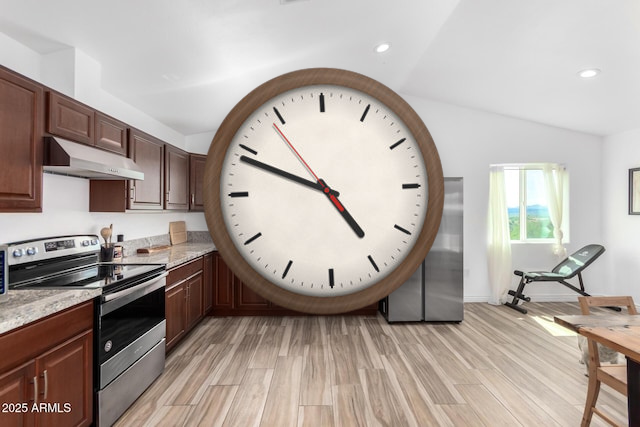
4:48:54
